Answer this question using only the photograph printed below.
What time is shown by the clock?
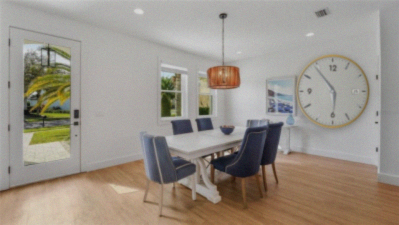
5:54
